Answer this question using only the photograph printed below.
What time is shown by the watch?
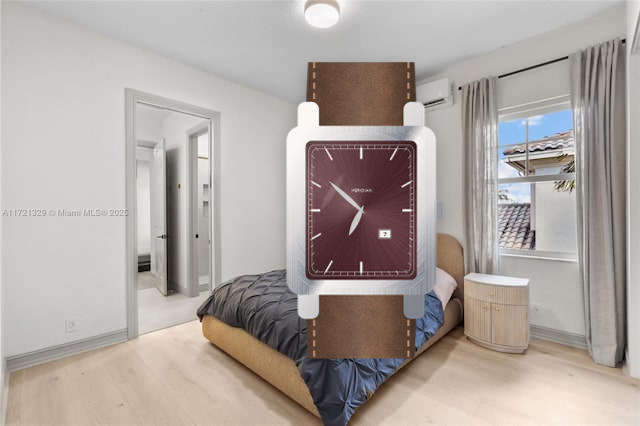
6:52
